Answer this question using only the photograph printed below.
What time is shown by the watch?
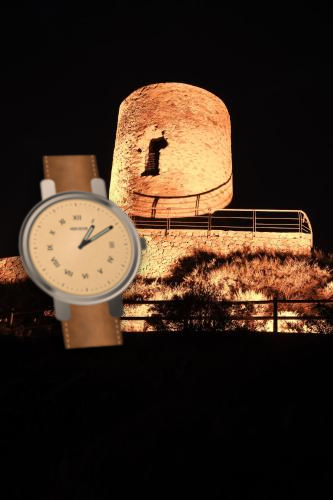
1:10
